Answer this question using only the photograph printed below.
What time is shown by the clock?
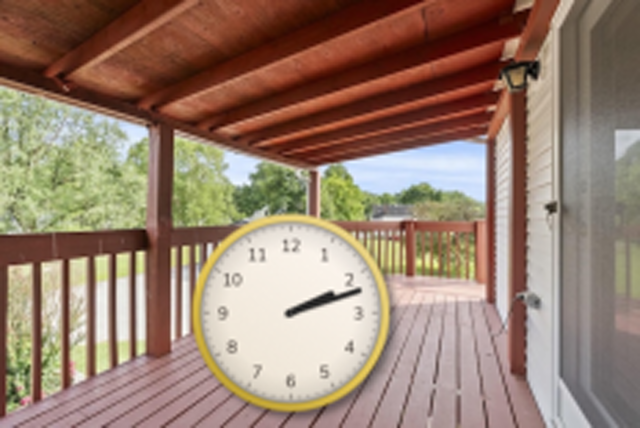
2:12
